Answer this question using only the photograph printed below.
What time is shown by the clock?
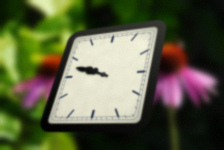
9:48
